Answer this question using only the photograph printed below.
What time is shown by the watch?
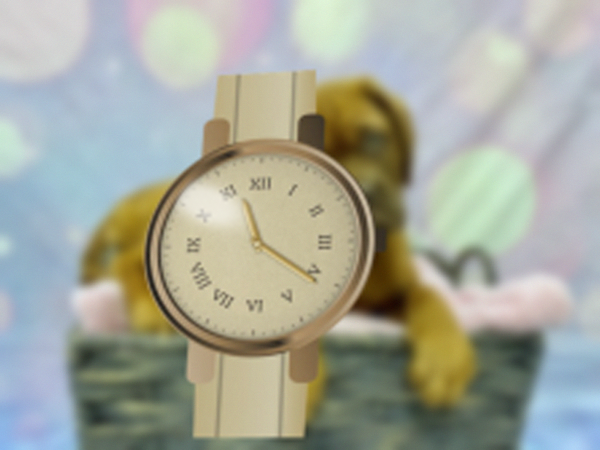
11:21
